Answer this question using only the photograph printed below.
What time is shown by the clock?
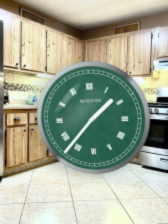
1:37
